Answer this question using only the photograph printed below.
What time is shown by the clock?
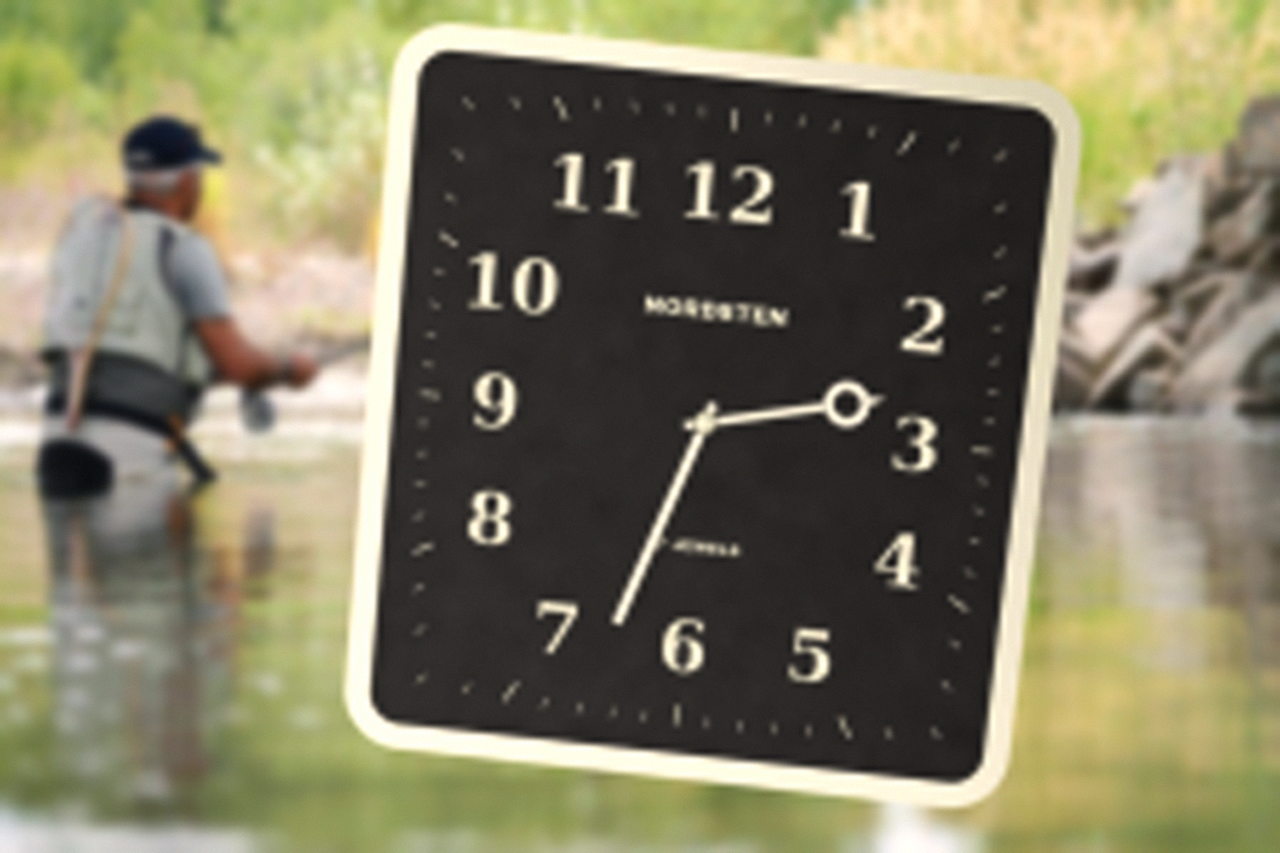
2:33
